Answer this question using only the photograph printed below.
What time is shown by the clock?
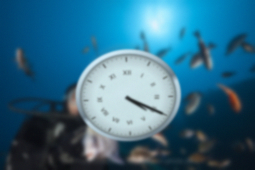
4:20
